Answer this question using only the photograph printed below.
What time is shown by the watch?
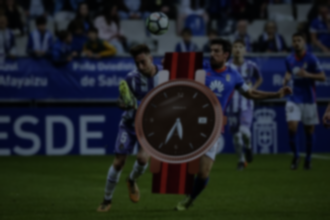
5:34
